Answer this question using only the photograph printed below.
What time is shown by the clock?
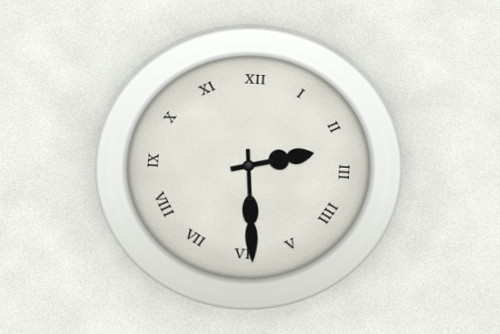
2:29
